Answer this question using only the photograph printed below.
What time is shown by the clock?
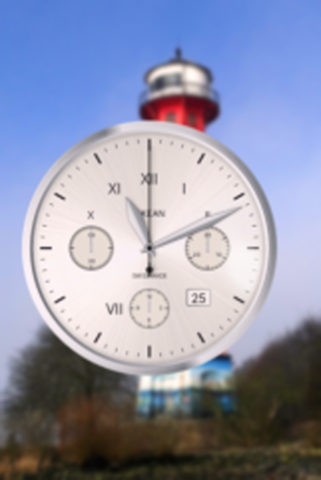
11:11
